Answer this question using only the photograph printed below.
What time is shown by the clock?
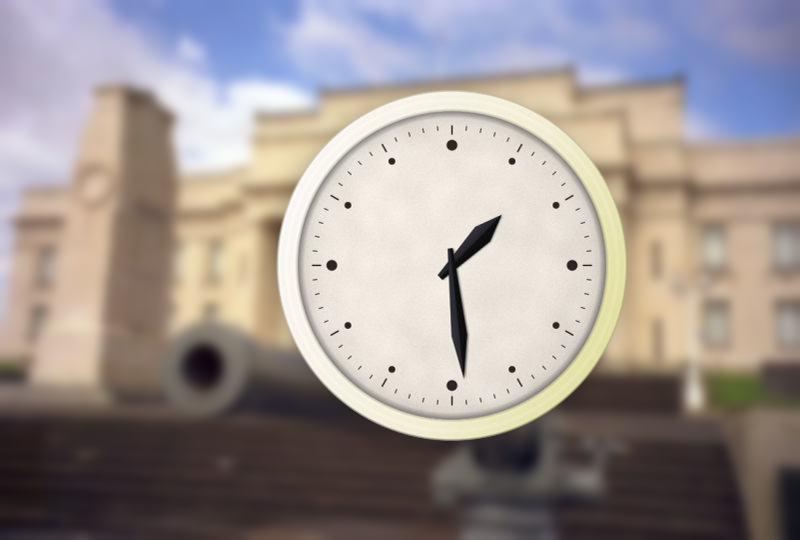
1:29
